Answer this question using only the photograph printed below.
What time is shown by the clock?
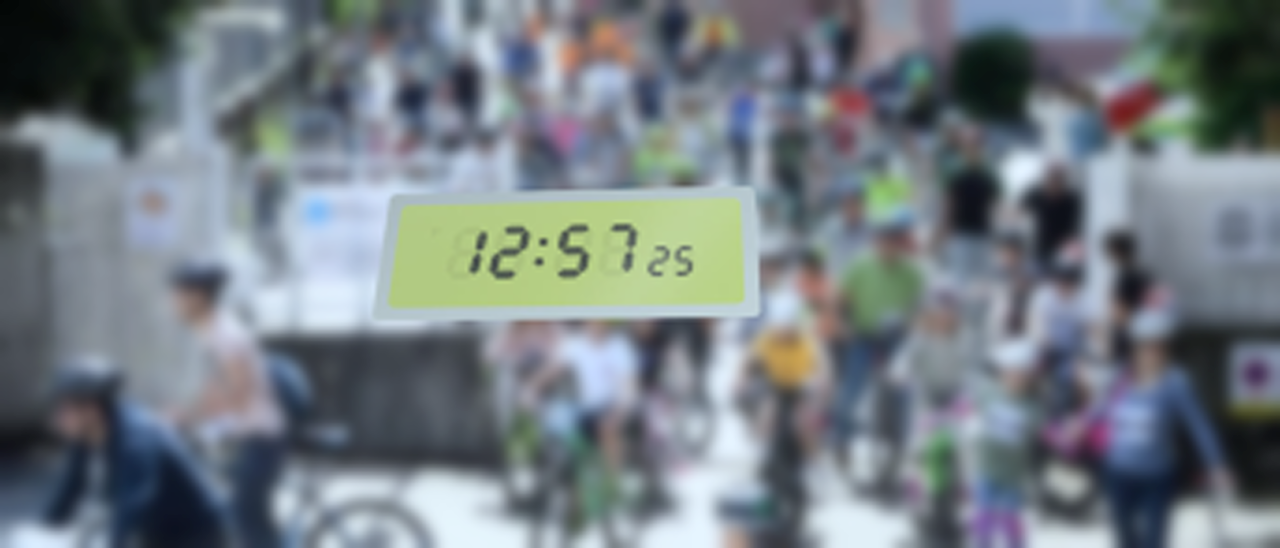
12:57:25
